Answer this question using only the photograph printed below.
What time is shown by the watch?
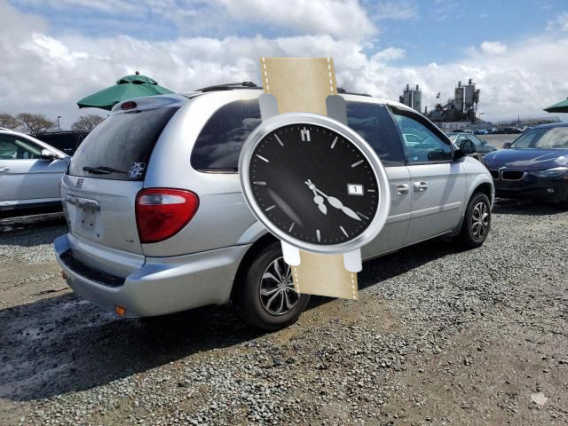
5:21
